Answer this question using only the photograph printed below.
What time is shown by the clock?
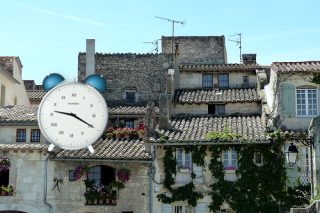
9:20
